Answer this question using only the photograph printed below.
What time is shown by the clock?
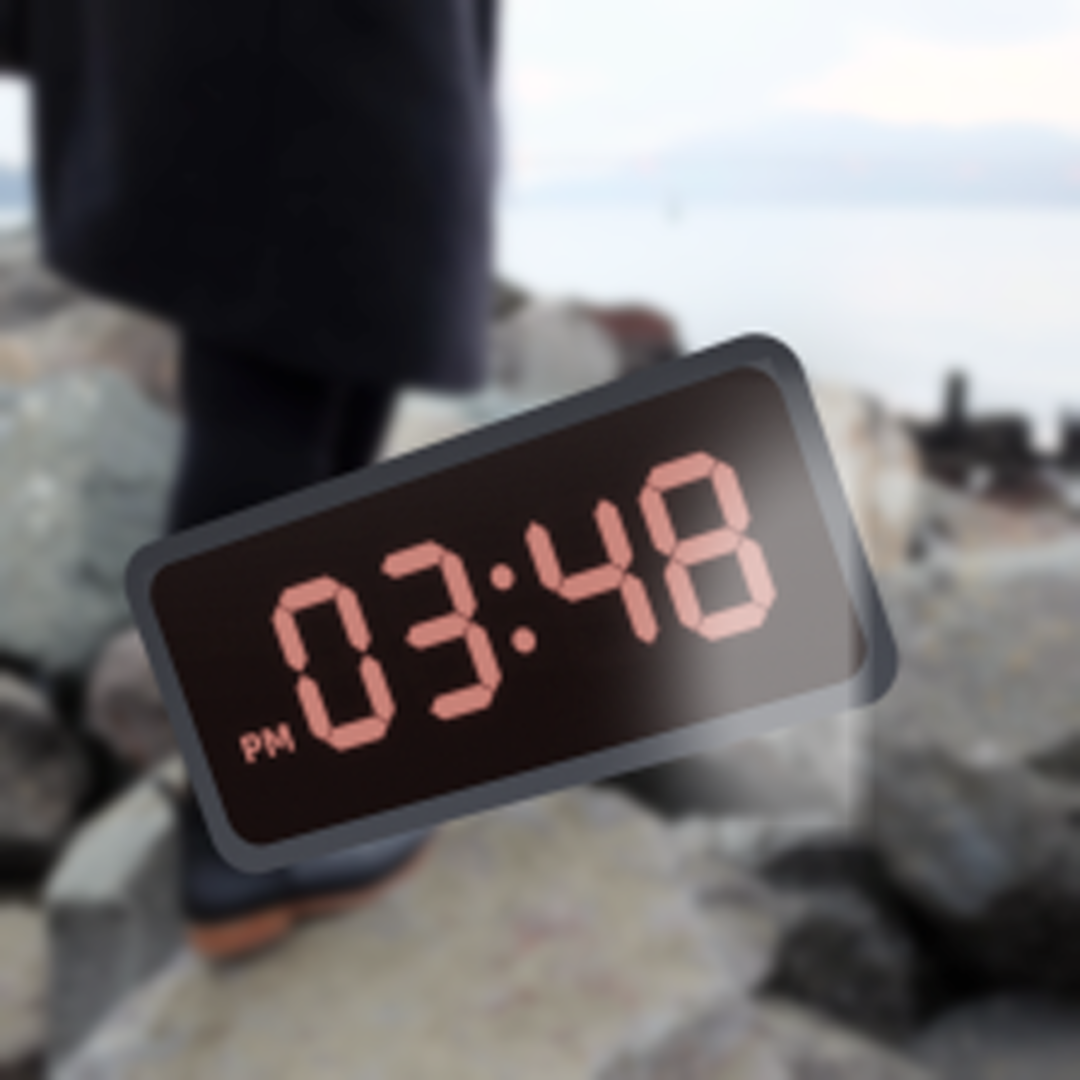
3:48
